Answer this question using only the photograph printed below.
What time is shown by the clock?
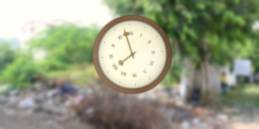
7:58
